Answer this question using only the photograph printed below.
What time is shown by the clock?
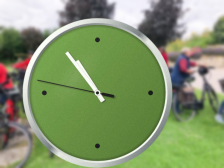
10:53:47
